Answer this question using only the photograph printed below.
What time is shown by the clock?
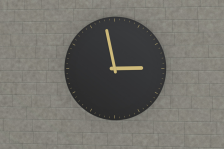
2:58
